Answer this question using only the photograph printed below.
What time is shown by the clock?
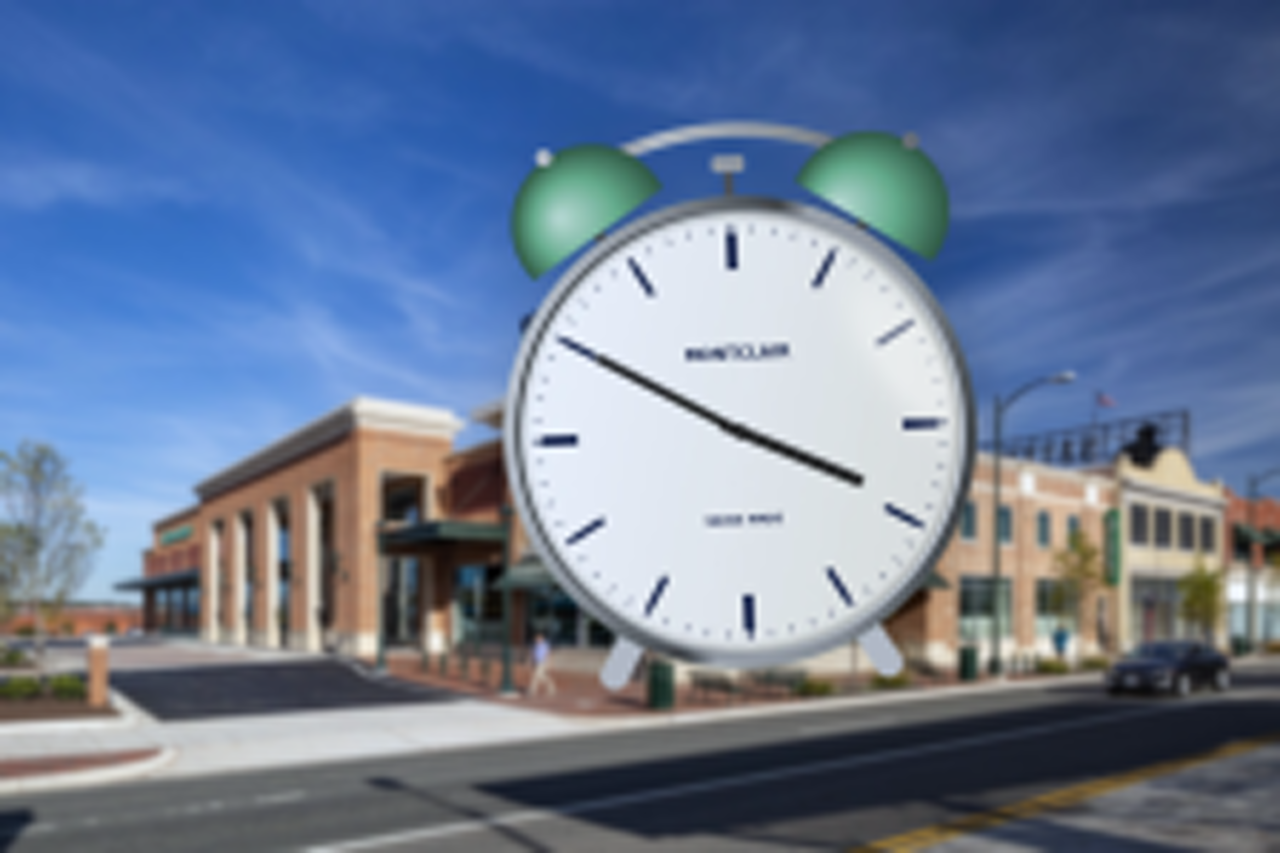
3:50
